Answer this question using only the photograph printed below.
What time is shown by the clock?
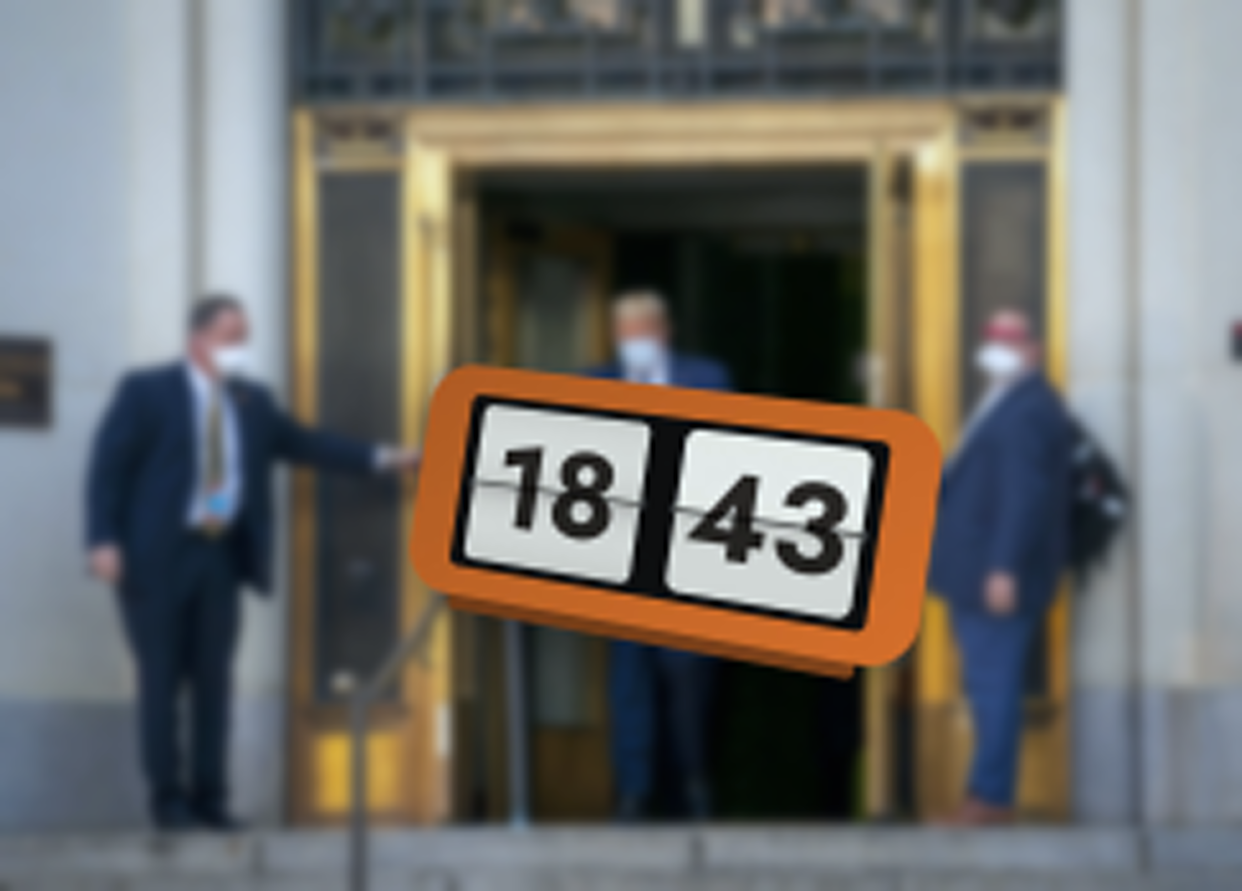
18:43
